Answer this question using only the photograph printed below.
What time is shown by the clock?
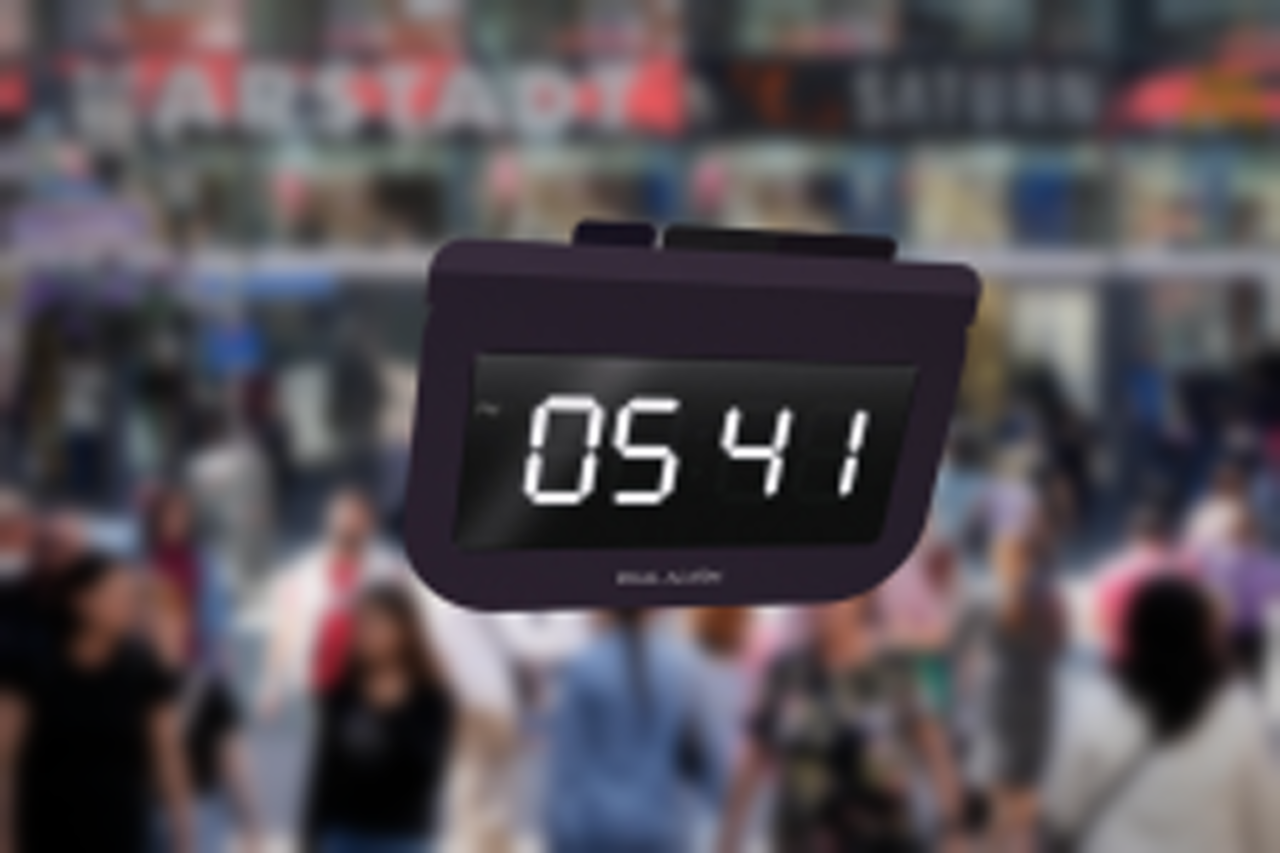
5:41
